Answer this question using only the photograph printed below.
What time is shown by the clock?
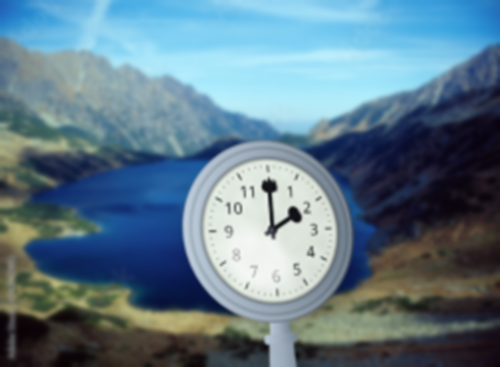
2:00
